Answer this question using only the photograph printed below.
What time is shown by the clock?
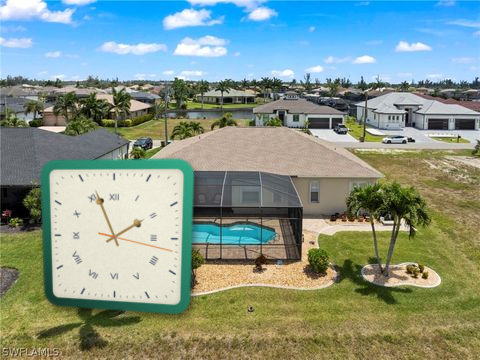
1:56:17
